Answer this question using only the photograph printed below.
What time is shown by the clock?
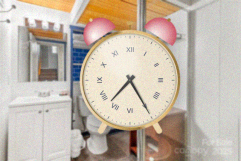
7:25
